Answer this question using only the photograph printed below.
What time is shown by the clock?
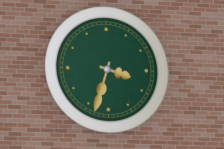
3:33
